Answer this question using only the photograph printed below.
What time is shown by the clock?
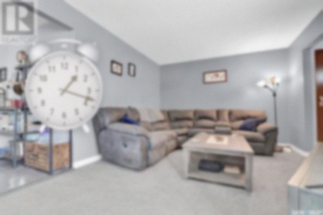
1:18
